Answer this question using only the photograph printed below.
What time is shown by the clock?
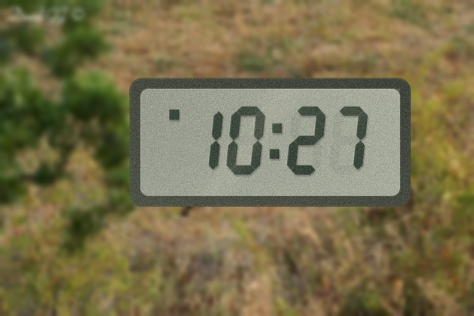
10:27
